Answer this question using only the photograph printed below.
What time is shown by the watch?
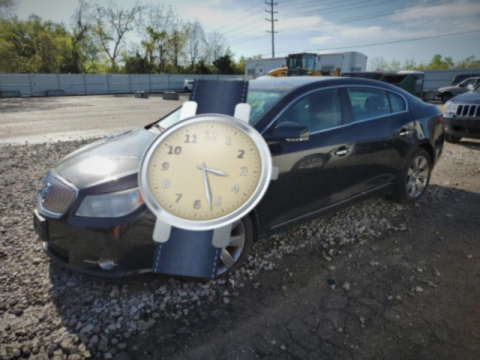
3:27
